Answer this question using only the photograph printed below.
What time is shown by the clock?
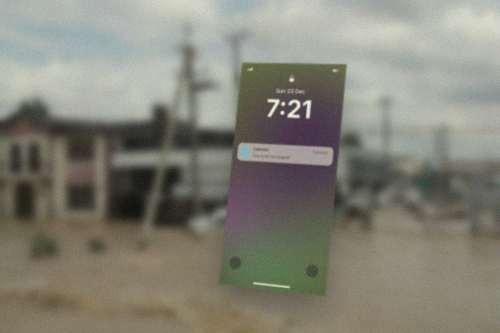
7:21
